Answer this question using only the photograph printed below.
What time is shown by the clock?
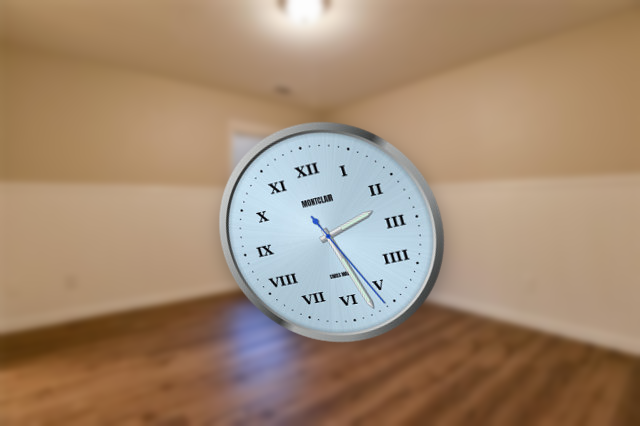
2:27:26
